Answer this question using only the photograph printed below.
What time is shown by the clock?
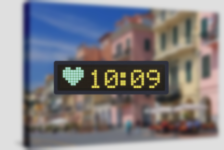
10:09
